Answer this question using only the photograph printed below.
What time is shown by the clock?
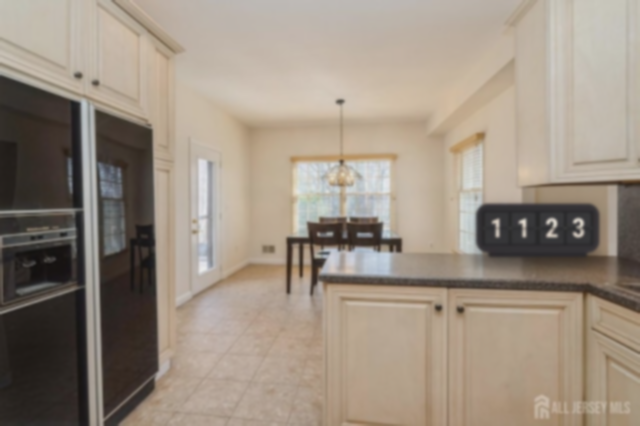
11:23
